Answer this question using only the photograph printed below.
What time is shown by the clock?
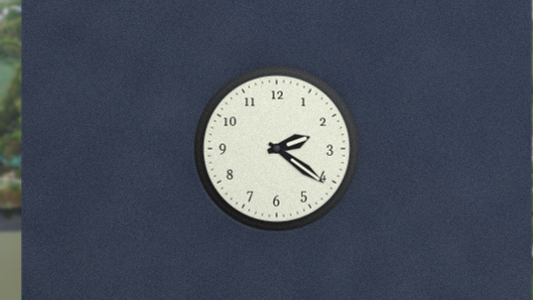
2:21
